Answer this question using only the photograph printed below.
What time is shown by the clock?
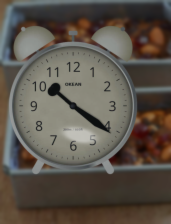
10:21
